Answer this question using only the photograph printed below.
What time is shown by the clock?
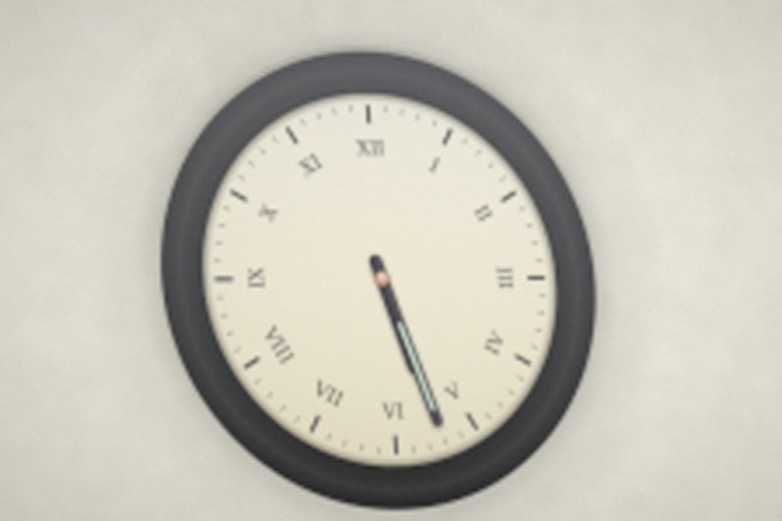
5:27
